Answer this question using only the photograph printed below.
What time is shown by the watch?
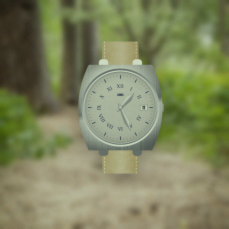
1:26
